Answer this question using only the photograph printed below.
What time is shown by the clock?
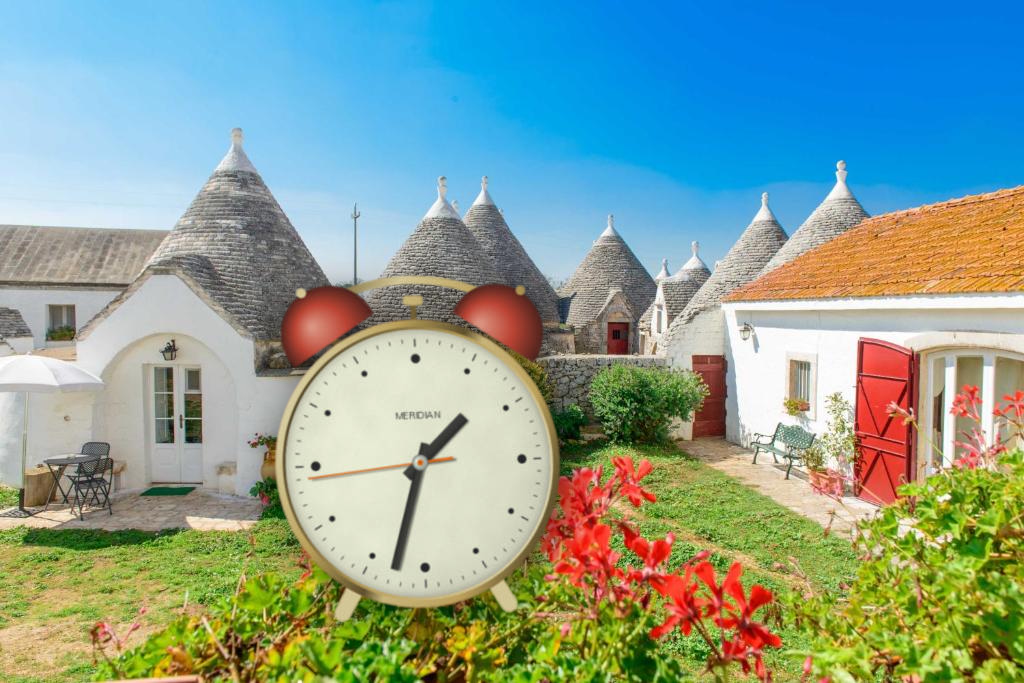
1:32:44
